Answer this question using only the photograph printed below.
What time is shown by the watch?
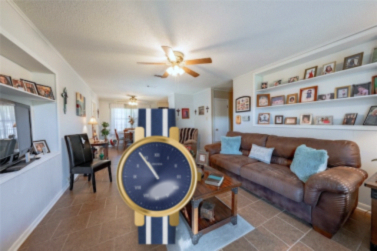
10:54
